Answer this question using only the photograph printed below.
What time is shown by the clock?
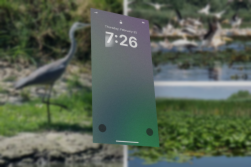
7:26
